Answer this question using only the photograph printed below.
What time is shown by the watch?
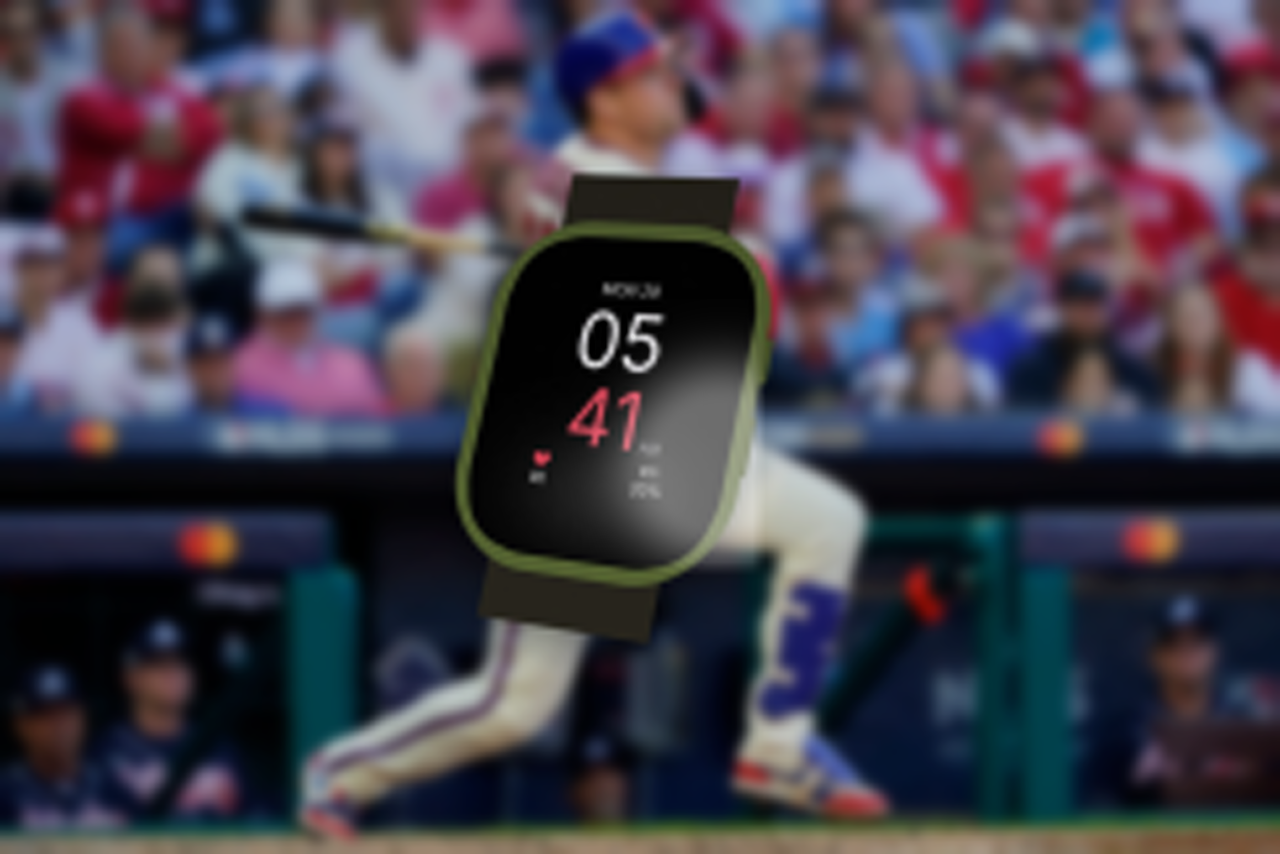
5:41
